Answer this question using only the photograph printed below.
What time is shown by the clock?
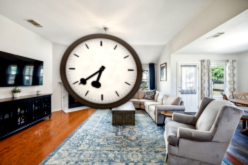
6:39
